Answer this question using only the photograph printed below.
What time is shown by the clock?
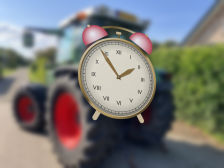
1:54
